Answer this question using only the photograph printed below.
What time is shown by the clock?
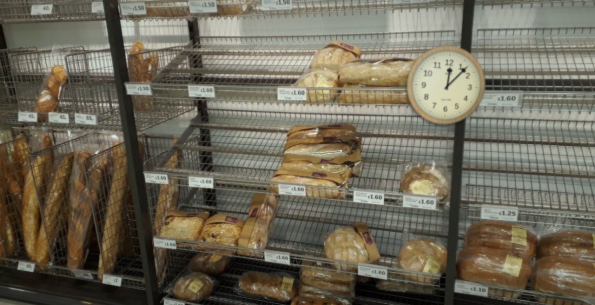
12:07
